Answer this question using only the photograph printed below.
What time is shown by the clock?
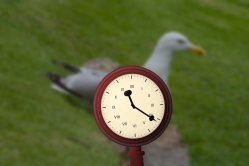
11:21
